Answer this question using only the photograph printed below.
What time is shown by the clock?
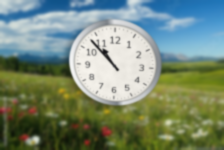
10:53
